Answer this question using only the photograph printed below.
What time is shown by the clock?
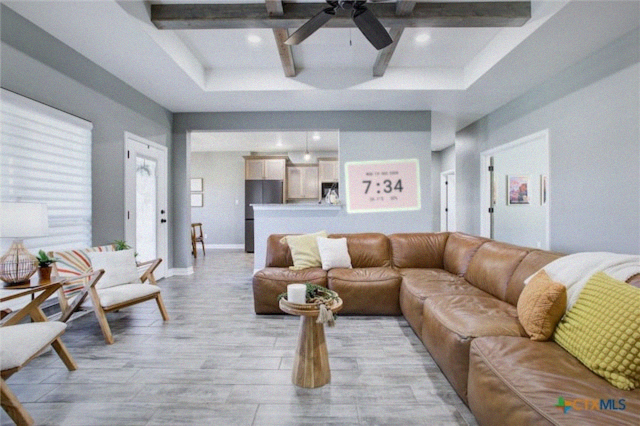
7:34
